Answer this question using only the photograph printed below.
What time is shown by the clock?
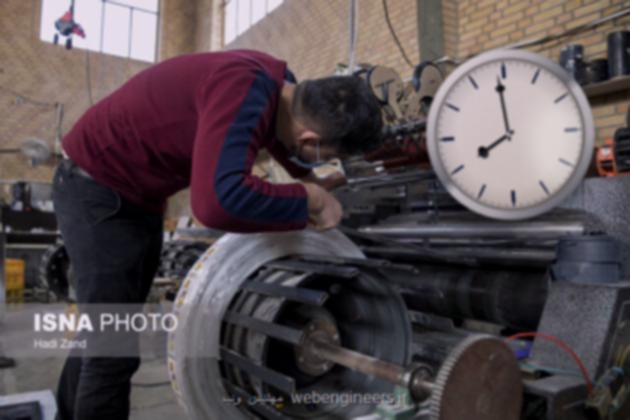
7:59
